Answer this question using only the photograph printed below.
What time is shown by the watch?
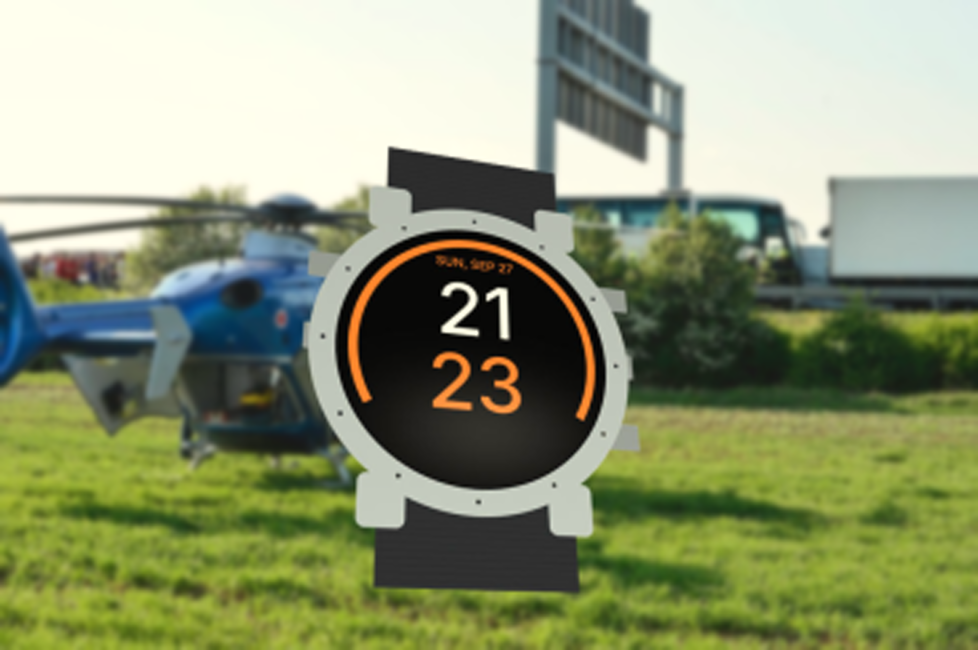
21:23
